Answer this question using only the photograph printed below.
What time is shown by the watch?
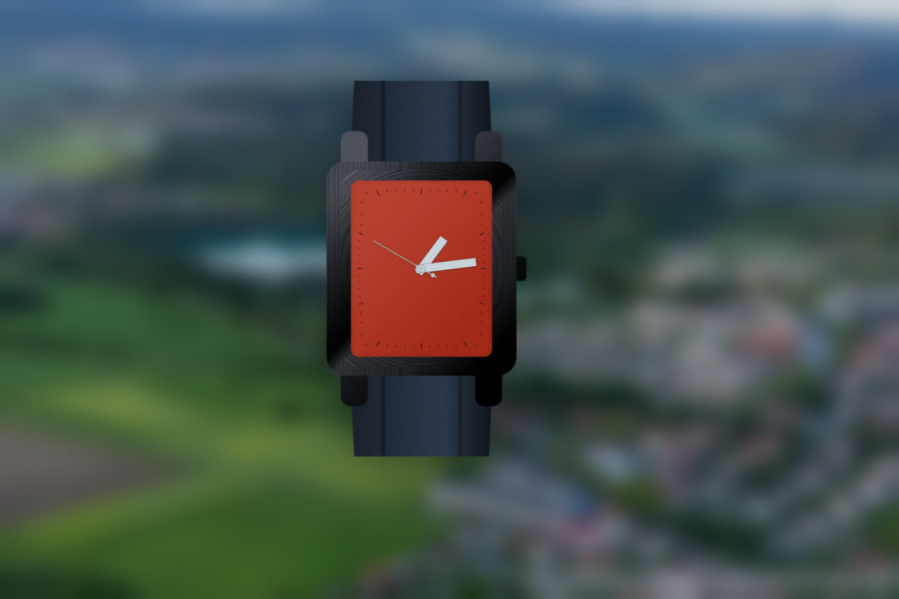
1:13:50
